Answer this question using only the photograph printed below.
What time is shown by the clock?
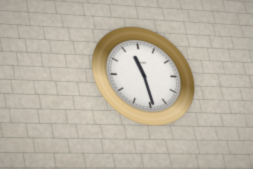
11:29
